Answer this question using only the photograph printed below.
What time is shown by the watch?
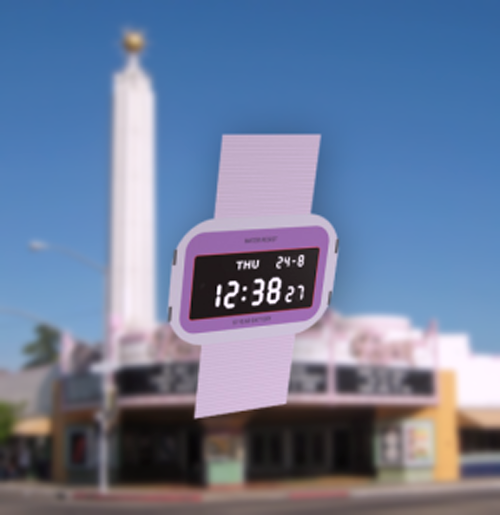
12:38:27
